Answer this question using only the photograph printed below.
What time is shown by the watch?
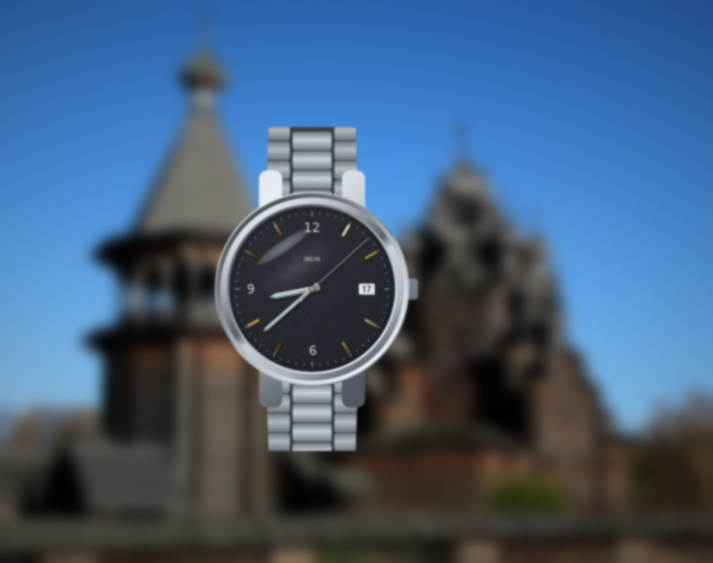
8:38:08
